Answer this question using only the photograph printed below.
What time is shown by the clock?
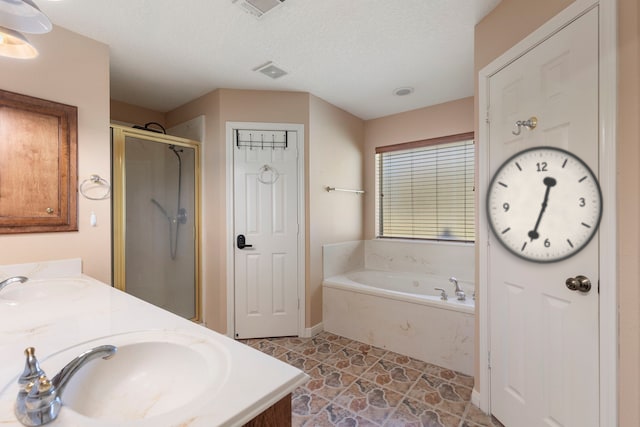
12:34
